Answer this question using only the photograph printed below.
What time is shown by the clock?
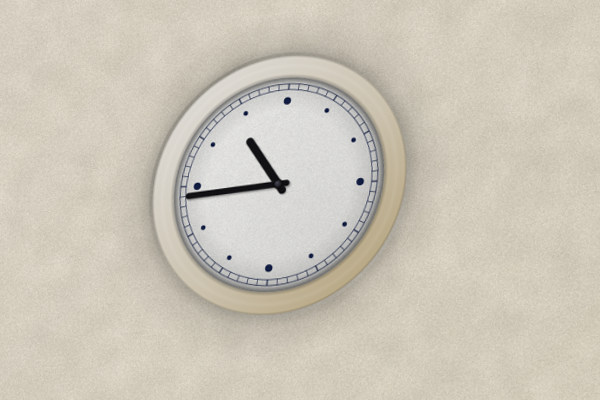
10:44
